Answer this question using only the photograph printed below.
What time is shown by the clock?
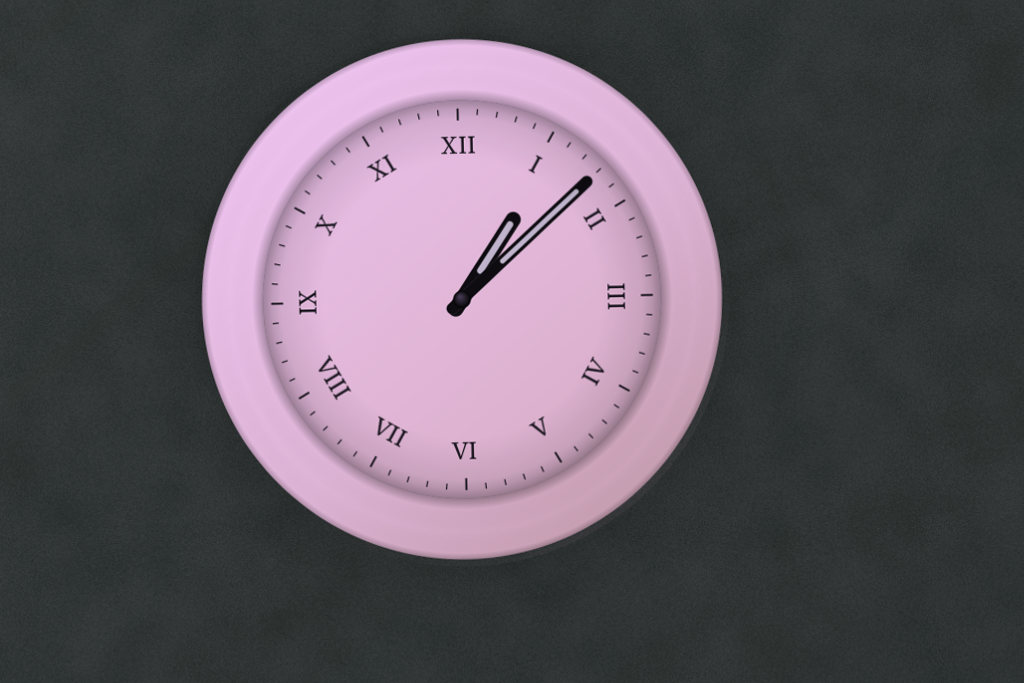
1:08
